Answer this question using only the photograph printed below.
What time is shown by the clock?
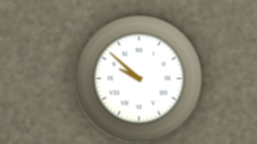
9:52
